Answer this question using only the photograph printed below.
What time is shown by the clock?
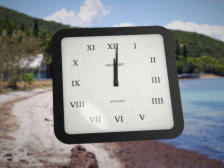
12:01
